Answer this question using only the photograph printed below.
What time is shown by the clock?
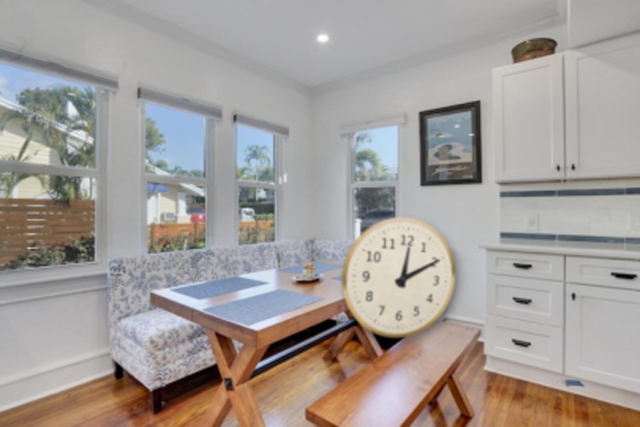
12:10
